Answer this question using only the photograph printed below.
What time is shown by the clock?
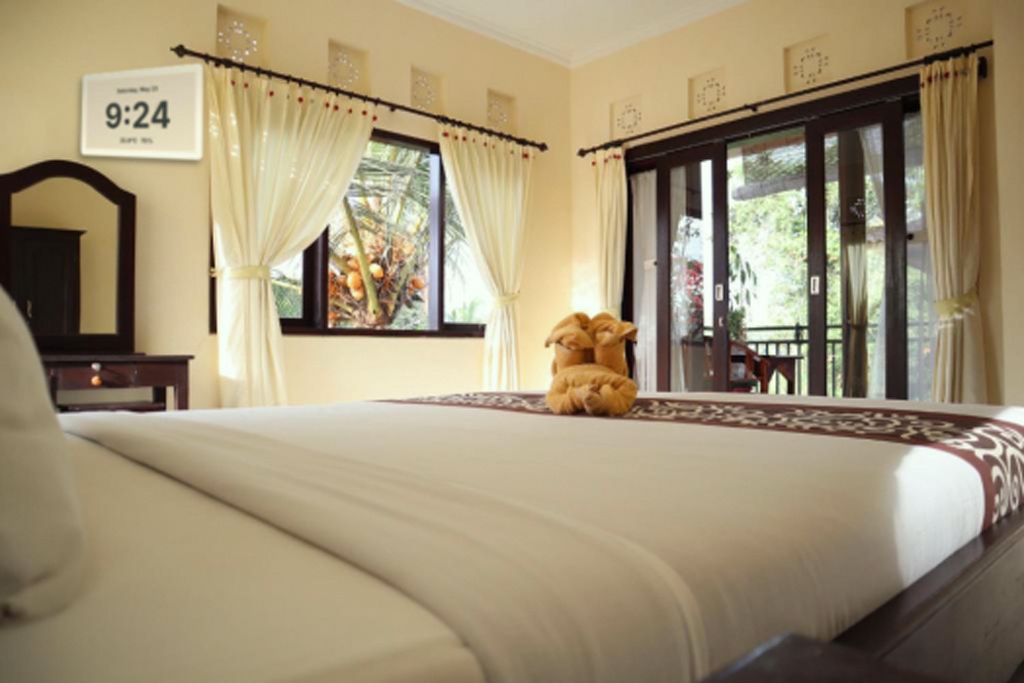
9:24
